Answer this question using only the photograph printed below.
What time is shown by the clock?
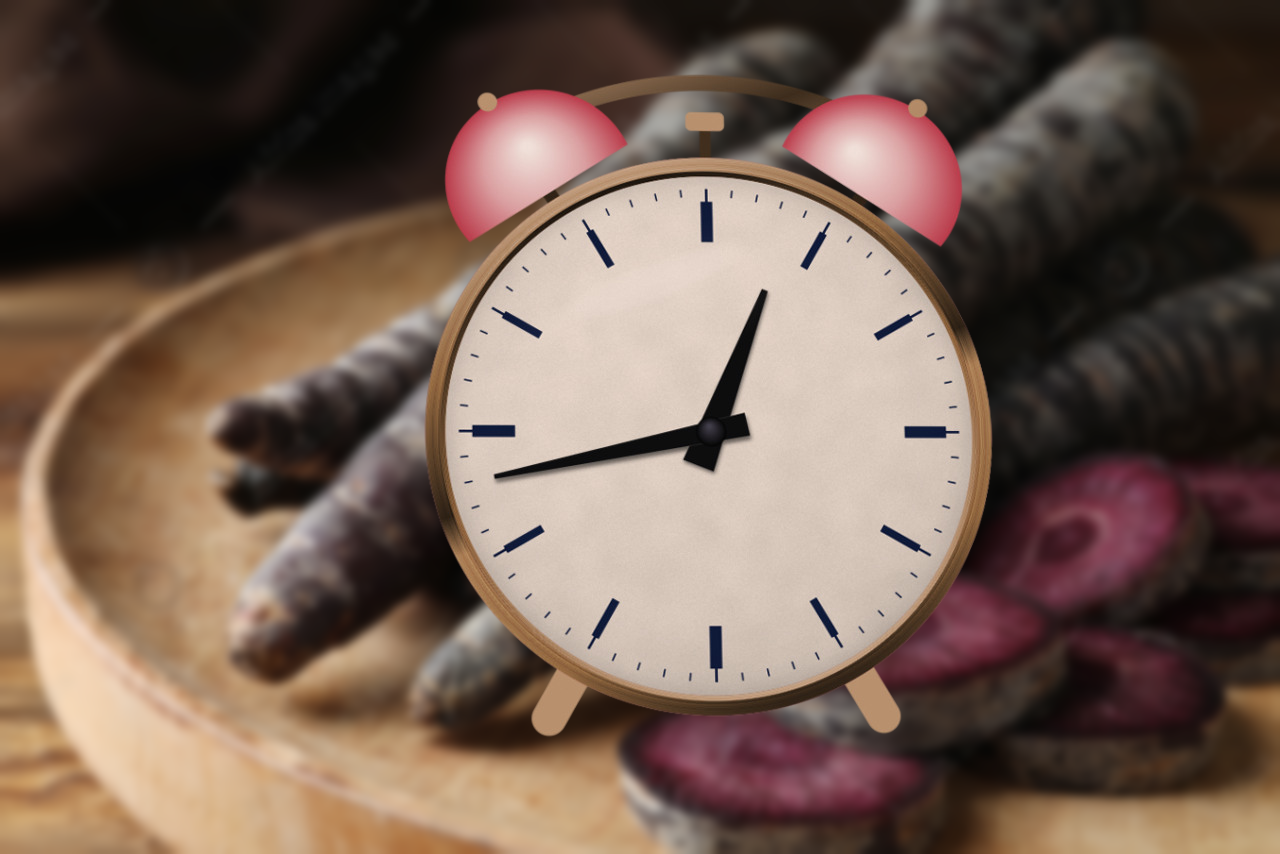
12:43
